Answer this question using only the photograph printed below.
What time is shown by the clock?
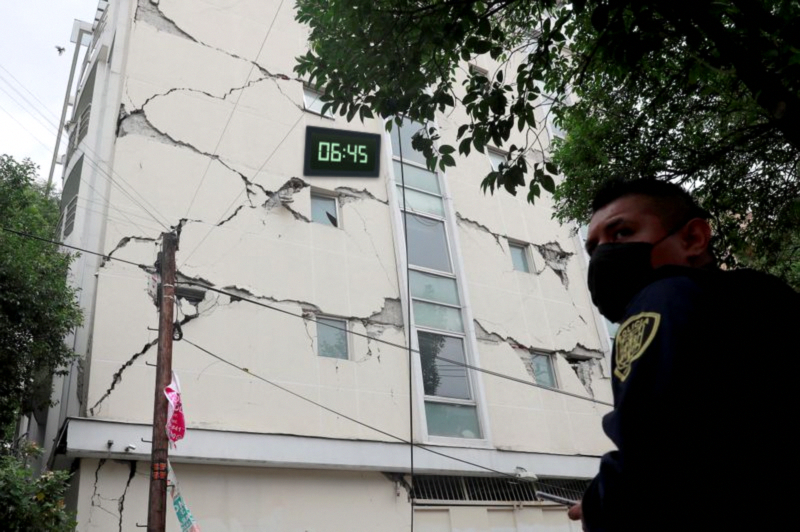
6:45
